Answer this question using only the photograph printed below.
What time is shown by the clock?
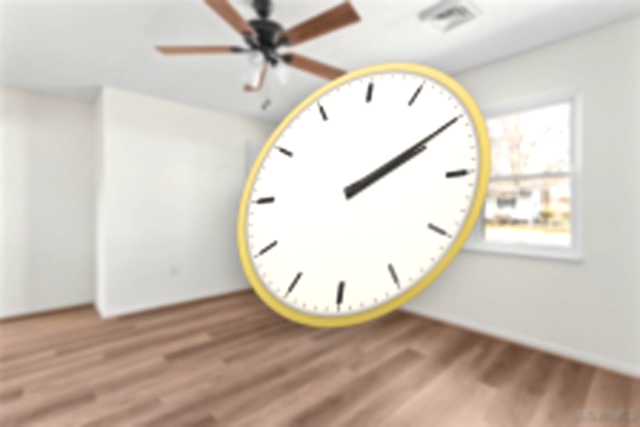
2:10
